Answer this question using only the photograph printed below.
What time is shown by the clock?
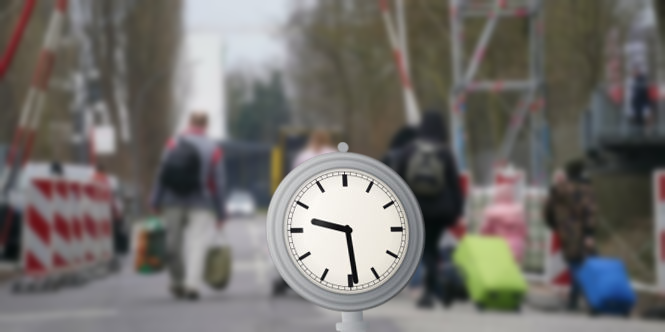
9:29
